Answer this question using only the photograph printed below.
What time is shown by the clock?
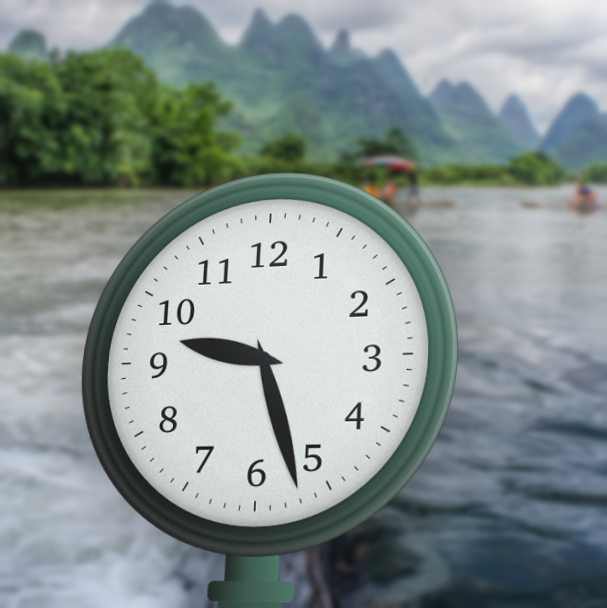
9:27
